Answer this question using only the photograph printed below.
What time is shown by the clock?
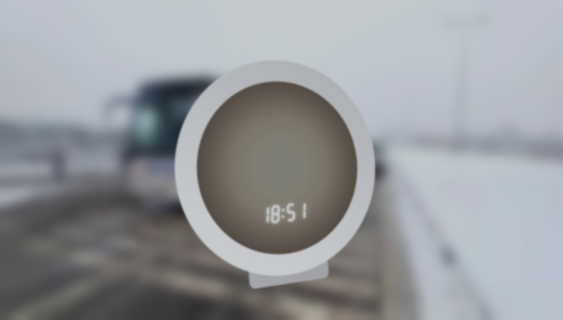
18:51
